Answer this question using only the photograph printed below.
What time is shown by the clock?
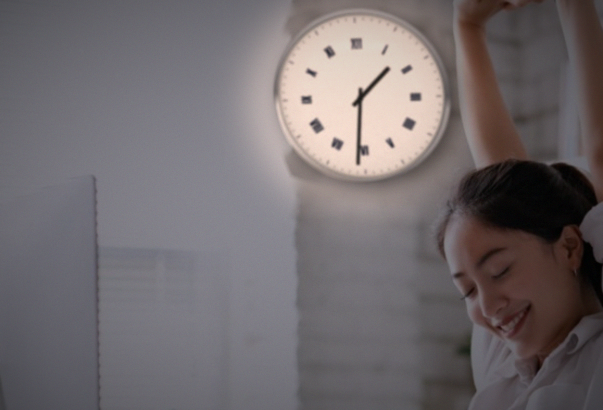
1:31
